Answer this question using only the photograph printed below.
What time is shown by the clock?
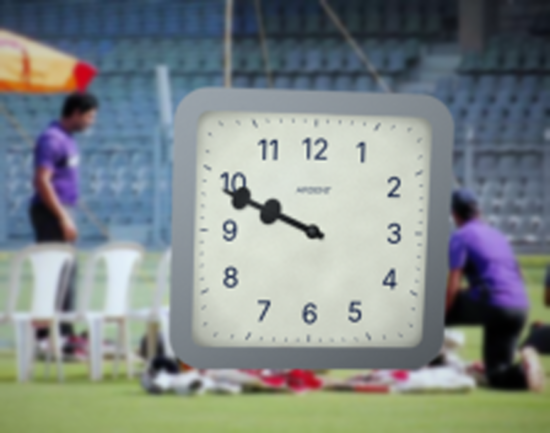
9:49
